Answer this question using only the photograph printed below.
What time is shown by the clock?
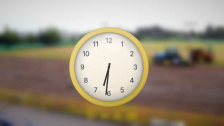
6:31
